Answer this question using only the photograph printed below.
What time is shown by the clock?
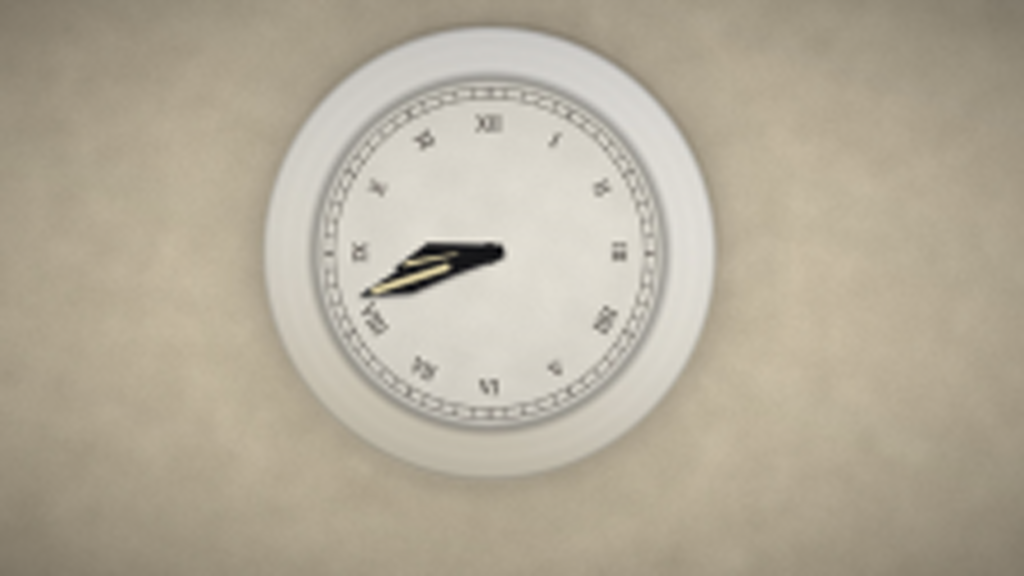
8:42
